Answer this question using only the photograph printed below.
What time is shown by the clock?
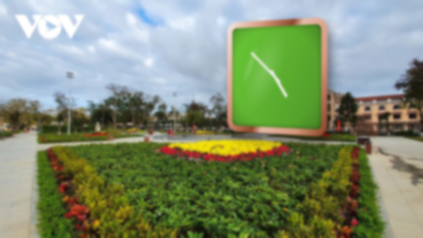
4:52
